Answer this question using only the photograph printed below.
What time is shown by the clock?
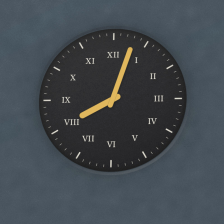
8:03
